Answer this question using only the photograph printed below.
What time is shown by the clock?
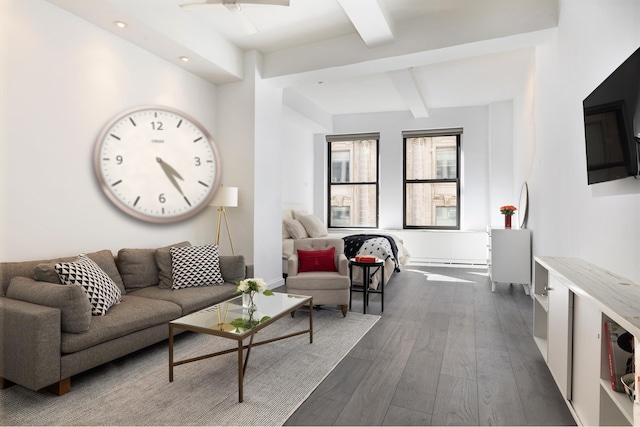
4:25
